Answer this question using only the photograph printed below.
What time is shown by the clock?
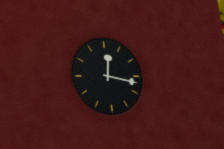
12:17
